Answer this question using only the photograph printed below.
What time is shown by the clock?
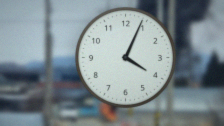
4:04
